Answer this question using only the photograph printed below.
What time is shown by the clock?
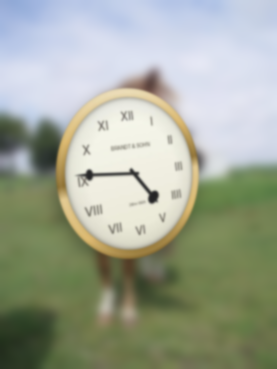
4:46
